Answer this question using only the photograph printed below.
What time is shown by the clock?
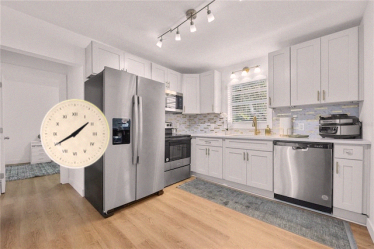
1:40
